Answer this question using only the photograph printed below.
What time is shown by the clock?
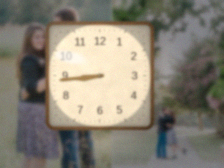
8:44
